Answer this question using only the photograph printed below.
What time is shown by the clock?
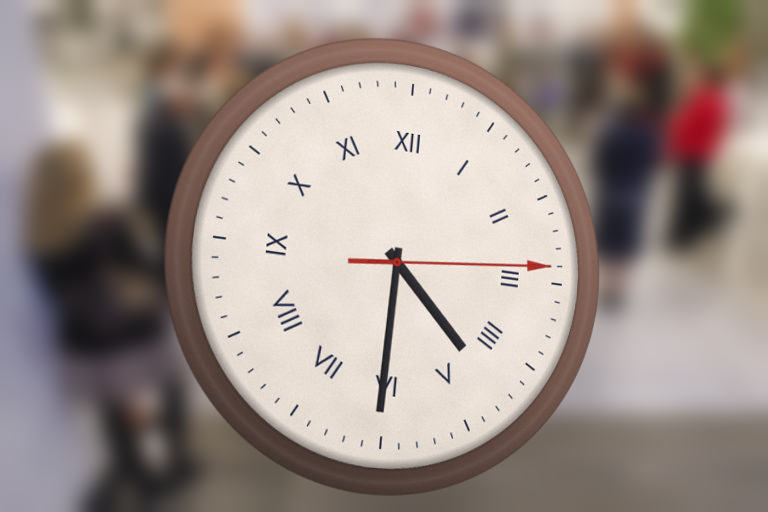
4:30:14
